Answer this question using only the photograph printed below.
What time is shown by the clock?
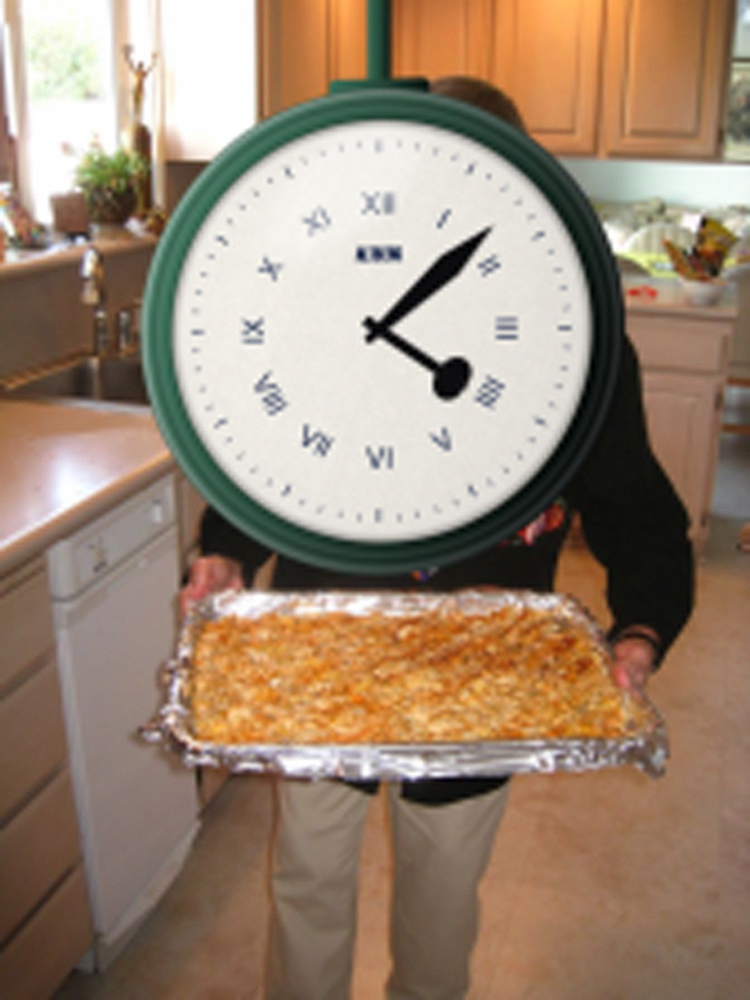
4:08
